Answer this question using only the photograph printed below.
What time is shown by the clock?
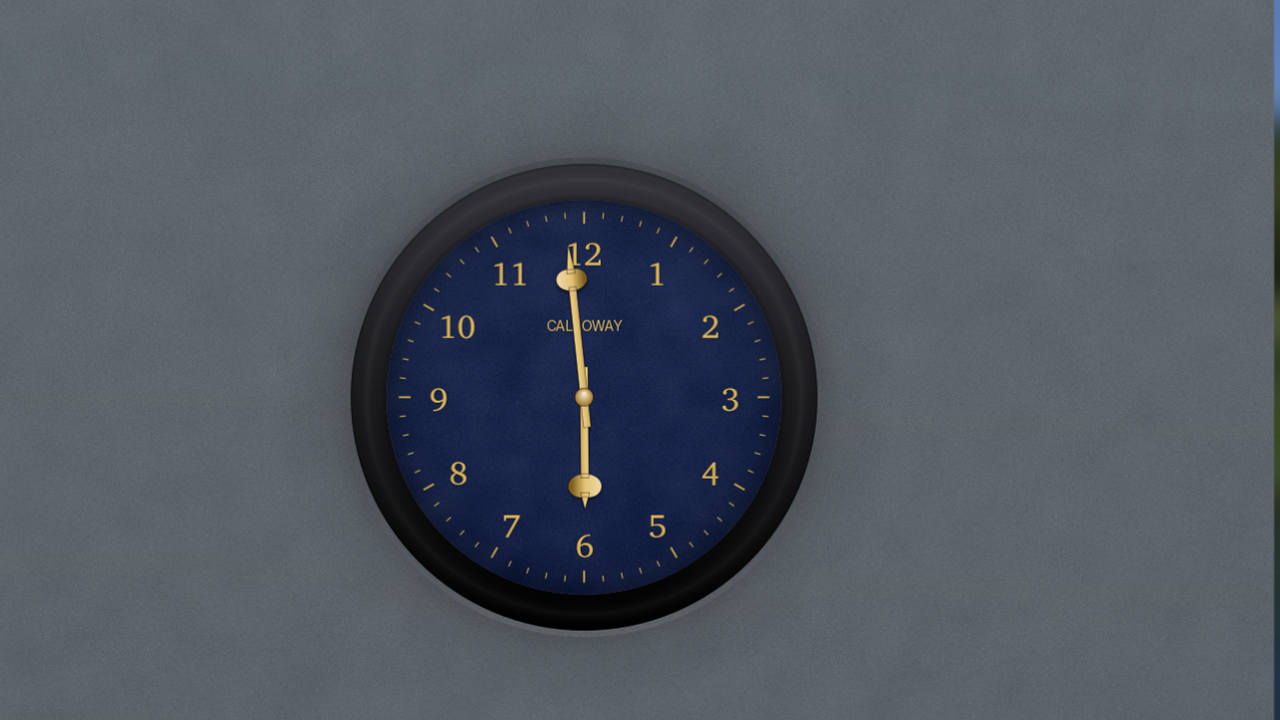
5:59
